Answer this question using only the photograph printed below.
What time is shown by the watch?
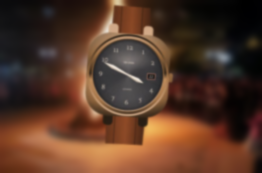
3:49
